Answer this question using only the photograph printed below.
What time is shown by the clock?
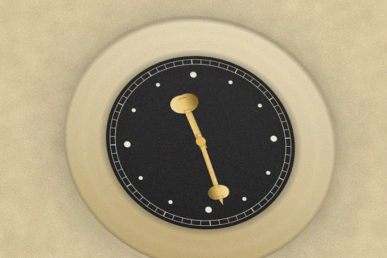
11:28
